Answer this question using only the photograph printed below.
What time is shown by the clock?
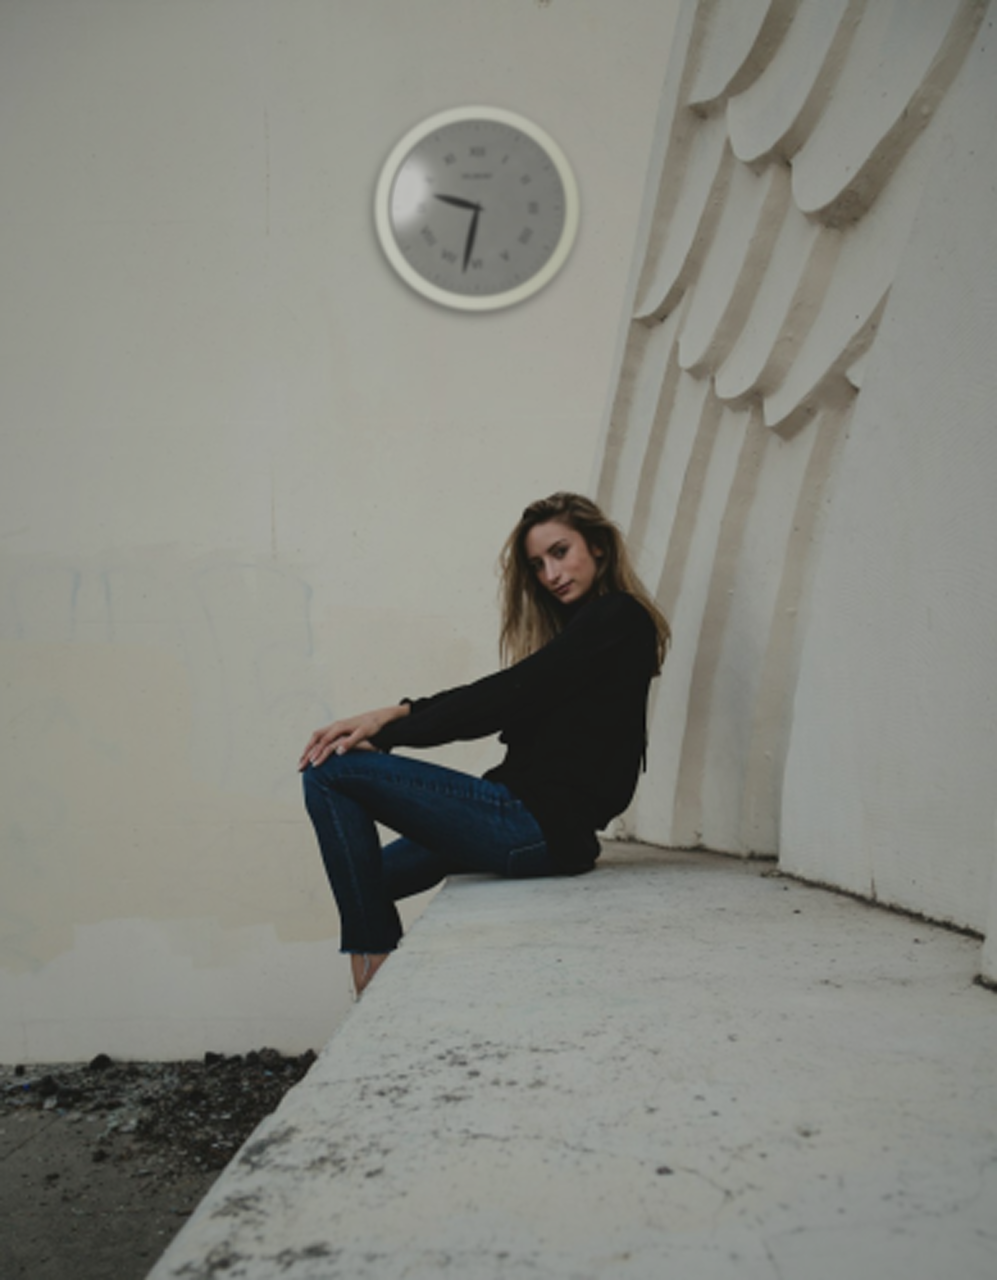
9:32
